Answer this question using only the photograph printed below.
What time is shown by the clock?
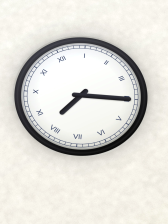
8:20
